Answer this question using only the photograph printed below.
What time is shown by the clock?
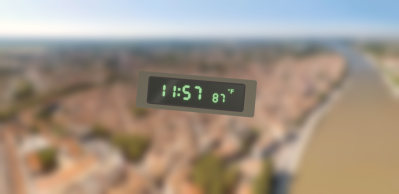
11:57
